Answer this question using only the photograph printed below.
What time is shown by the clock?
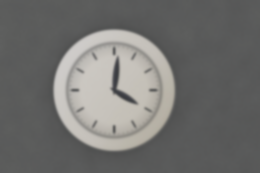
4:01
